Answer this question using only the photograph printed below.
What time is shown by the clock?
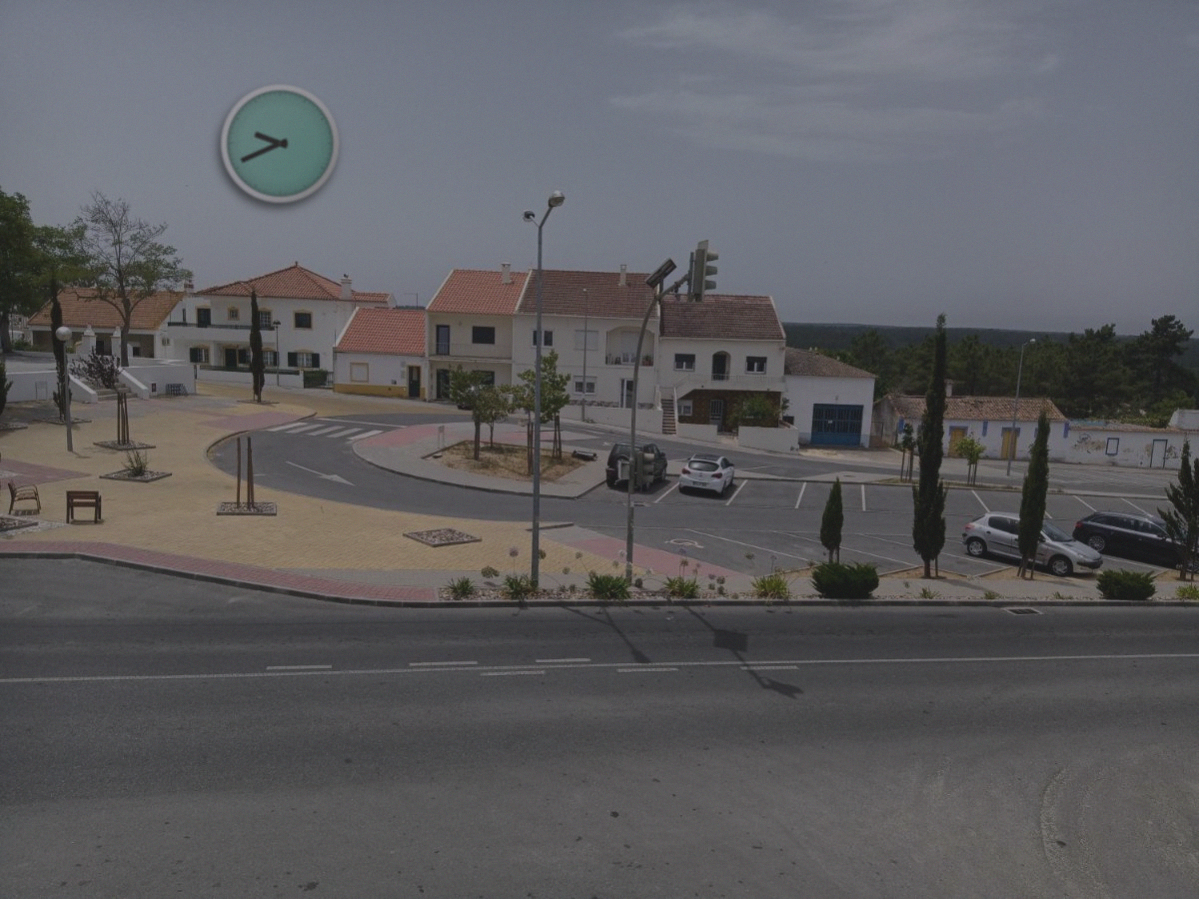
9:41
